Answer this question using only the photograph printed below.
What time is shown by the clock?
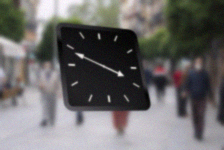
3:49
